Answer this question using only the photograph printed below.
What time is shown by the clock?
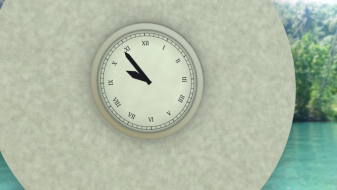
9:54
